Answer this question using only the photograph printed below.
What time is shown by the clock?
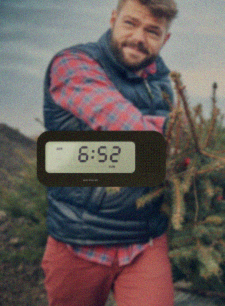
6:52
